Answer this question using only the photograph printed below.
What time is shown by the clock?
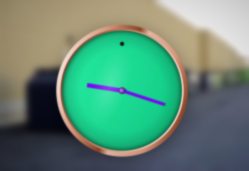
9:18
